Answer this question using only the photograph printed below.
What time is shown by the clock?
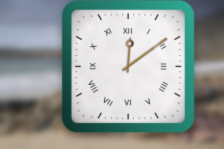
12:09
